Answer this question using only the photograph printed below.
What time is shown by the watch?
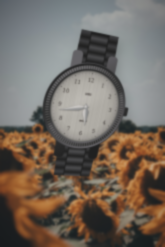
5:43
